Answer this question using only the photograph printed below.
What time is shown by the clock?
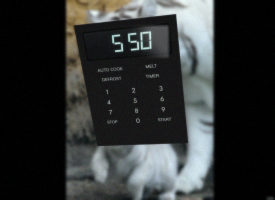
5:50
